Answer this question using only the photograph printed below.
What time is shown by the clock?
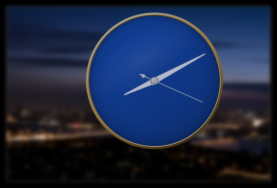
8:10:19
